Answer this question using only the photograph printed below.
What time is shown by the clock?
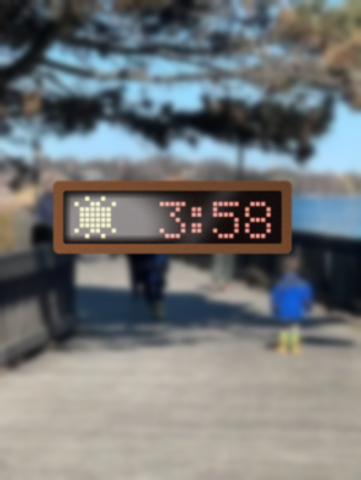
3:58
